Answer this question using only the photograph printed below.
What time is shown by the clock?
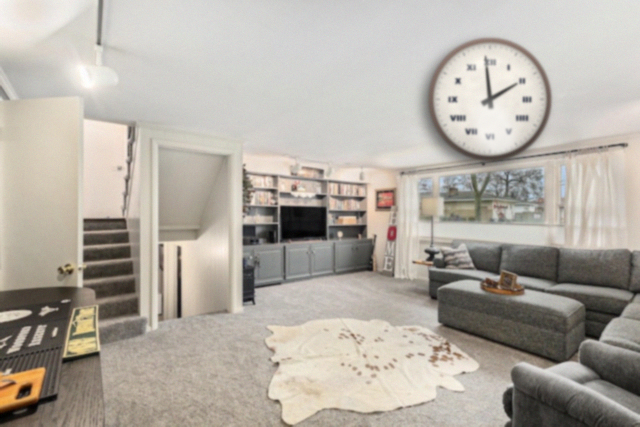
1:59
